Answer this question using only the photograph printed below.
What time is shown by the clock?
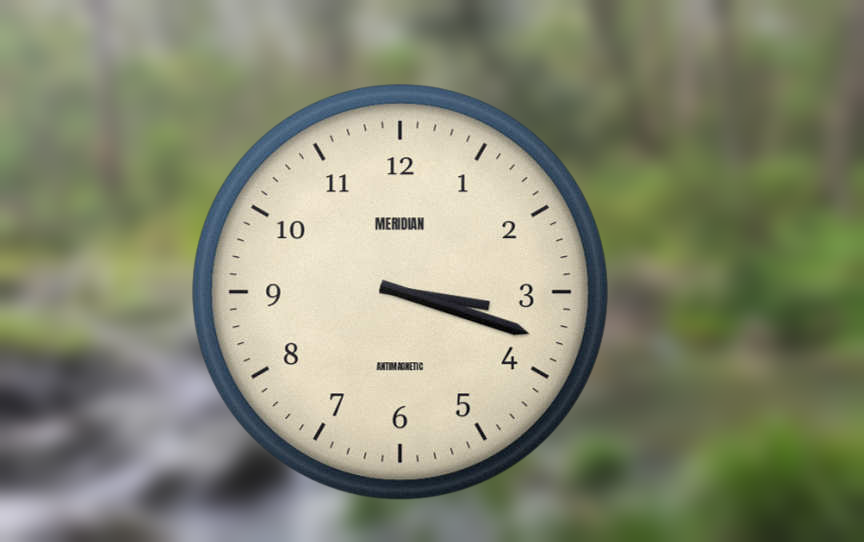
3:18
